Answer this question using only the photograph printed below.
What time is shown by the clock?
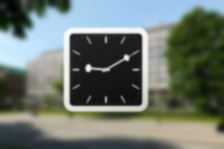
9:10
